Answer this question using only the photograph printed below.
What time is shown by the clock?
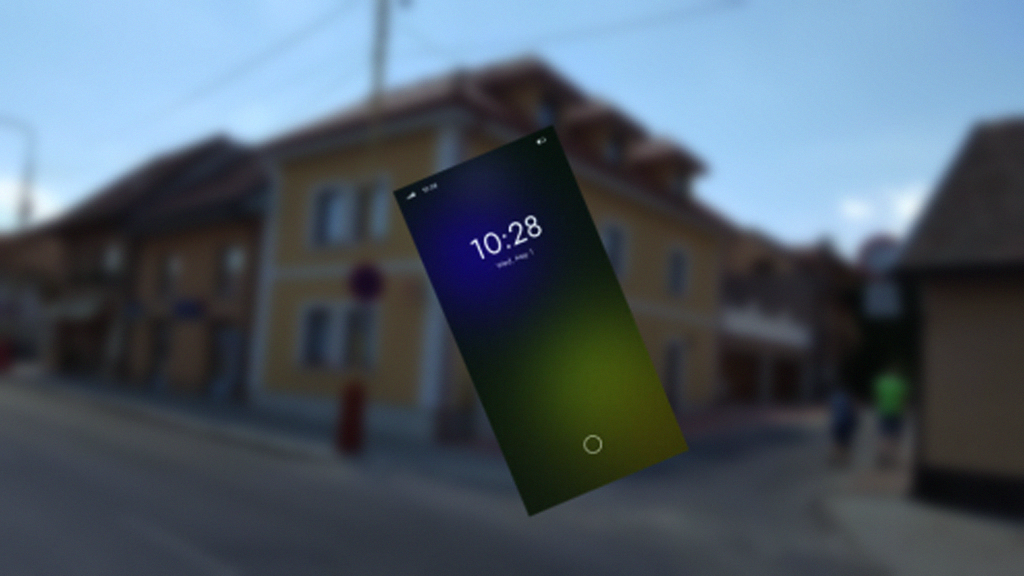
10:28
